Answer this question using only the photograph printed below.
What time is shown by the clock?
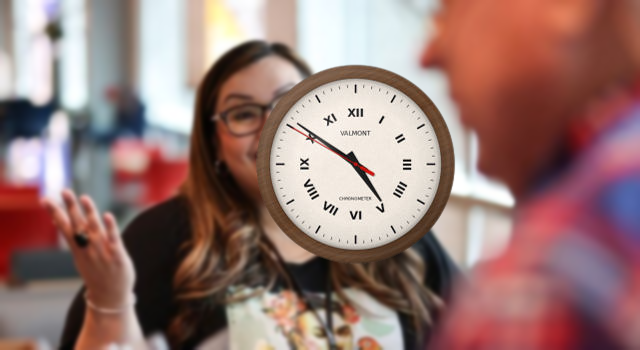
4:50:50
